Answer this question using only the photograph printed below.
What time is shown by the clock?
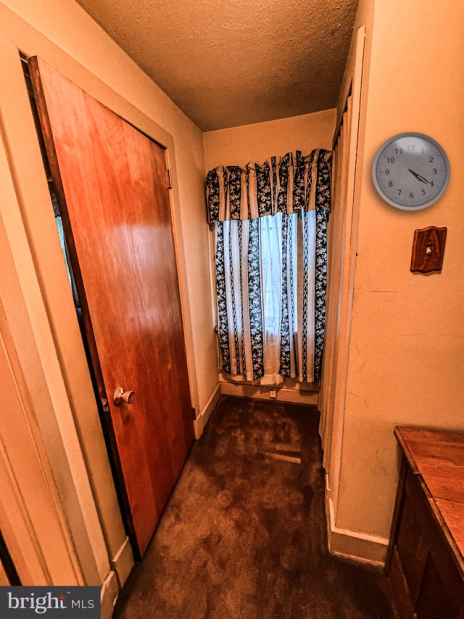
4:21
